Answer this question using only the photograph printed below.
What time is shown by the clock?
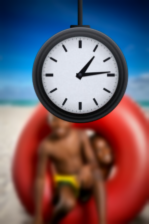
1:14
